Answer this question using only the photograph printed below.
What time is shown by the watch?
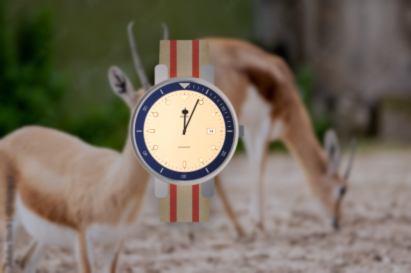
12:04
